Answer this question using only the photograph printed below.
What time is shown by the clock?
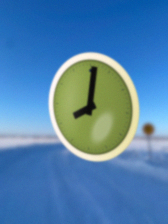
8:01
